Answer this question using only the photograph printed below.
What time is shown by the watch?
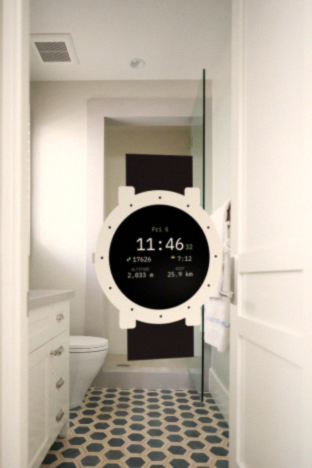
11:46
